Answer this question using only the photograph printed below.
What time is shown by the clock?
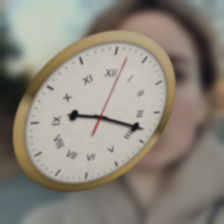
9:18:02
